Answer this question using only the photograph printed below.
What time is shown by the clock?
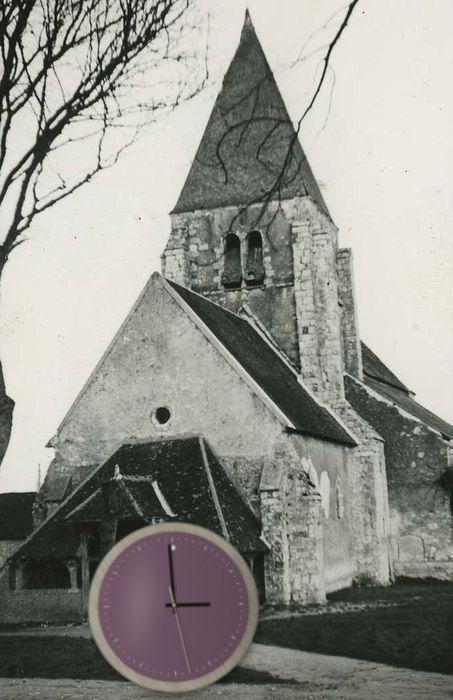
2:59:28
